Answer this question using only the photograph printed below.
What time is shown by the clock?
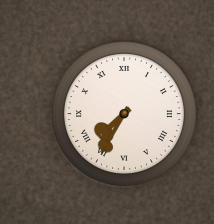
7:35
